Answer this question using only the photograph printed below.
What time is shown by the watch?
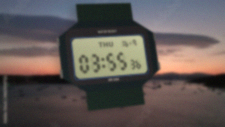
3:55
